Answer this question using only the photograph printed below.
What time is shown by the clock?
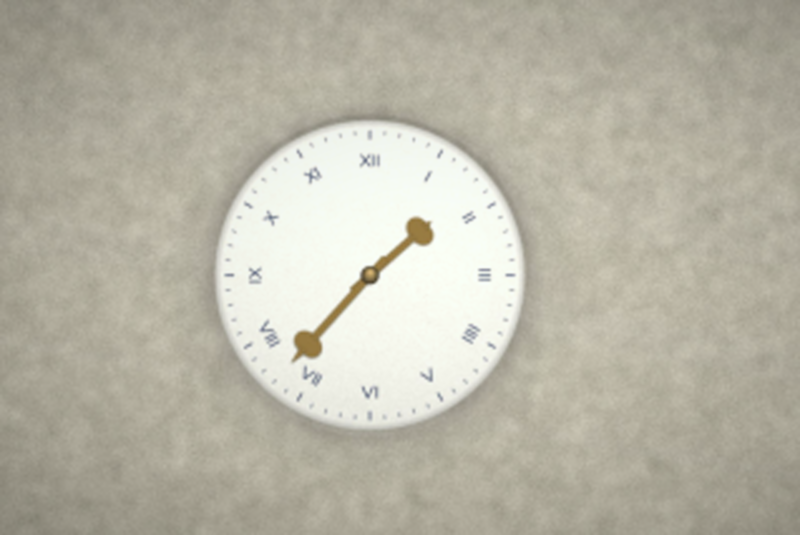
1:37
